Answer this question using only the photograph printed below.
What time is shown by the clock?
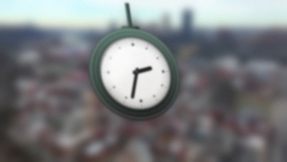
2:33
